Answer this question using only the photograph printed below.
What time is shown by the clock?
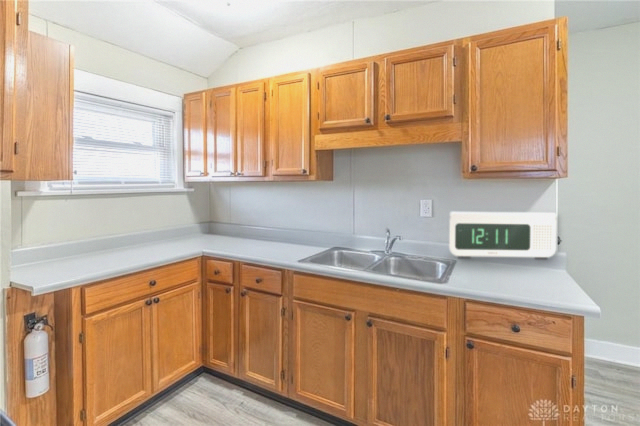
12:11
